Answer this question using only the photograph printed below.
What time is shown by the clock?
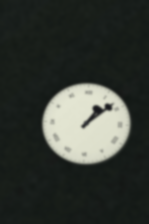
1:08
